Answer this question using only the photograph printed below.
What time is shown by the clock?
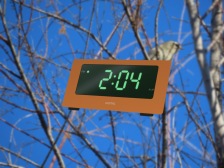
2:04
